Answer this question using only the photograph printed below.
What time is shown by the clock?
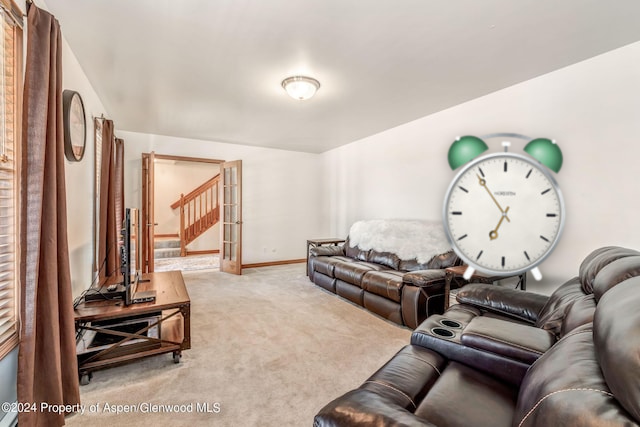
6:54
